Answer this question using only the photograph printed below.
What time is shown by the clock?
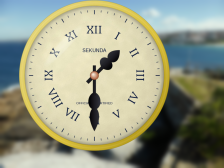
1:30
